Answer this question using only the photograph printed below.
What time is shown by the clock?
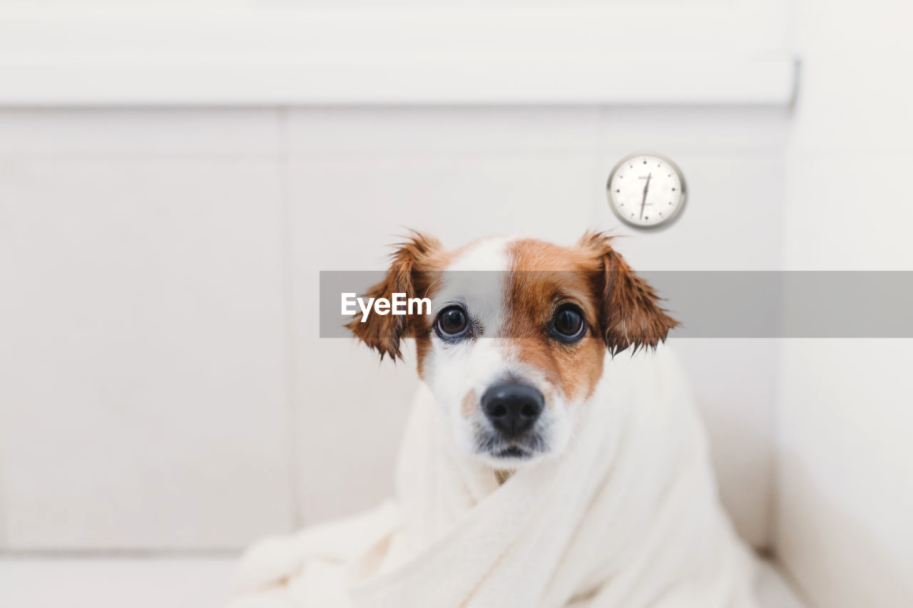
12:32
